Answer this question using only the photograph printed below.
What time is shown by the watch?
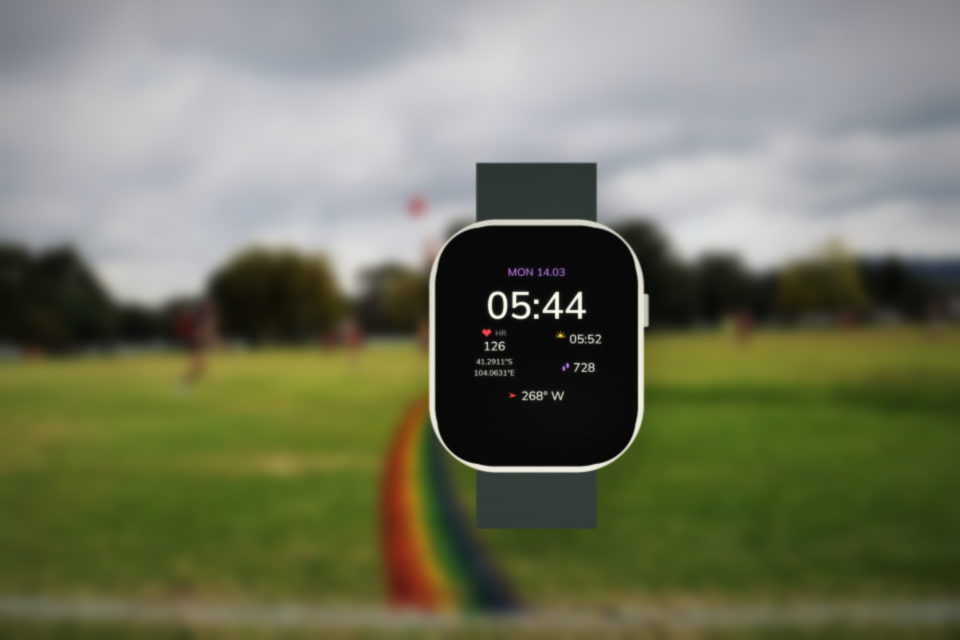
5:44
